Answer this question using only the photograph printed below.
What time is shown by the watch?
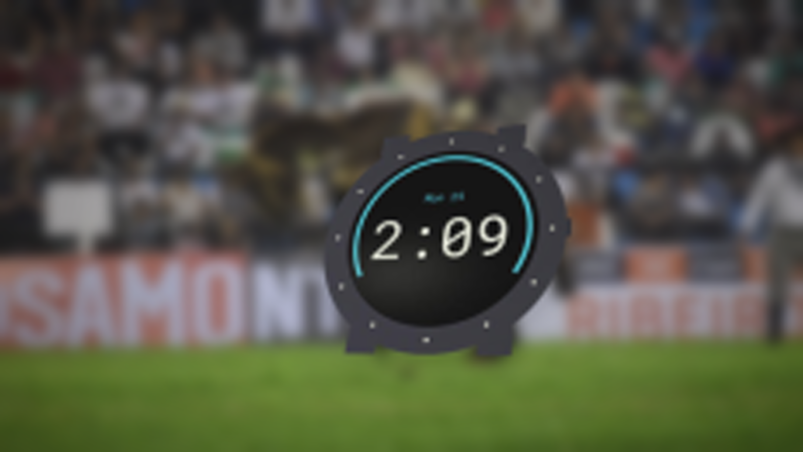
2:09
